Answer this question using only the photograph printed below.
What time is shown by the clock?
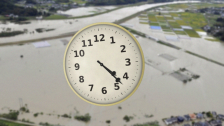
4:23
